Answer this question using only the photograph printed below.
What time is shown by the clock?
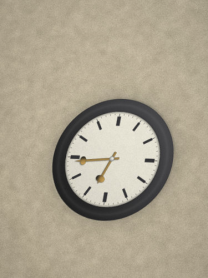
6:44
